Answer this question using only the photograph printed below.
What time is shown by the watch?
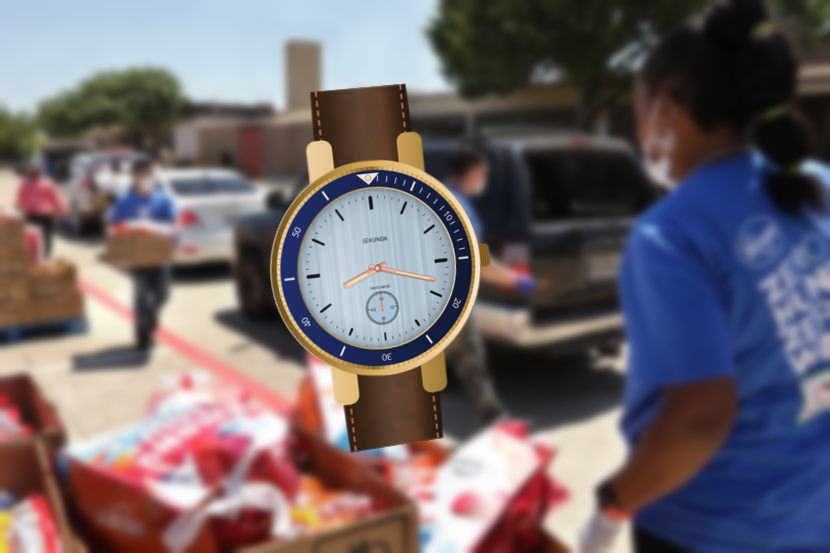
8:18
